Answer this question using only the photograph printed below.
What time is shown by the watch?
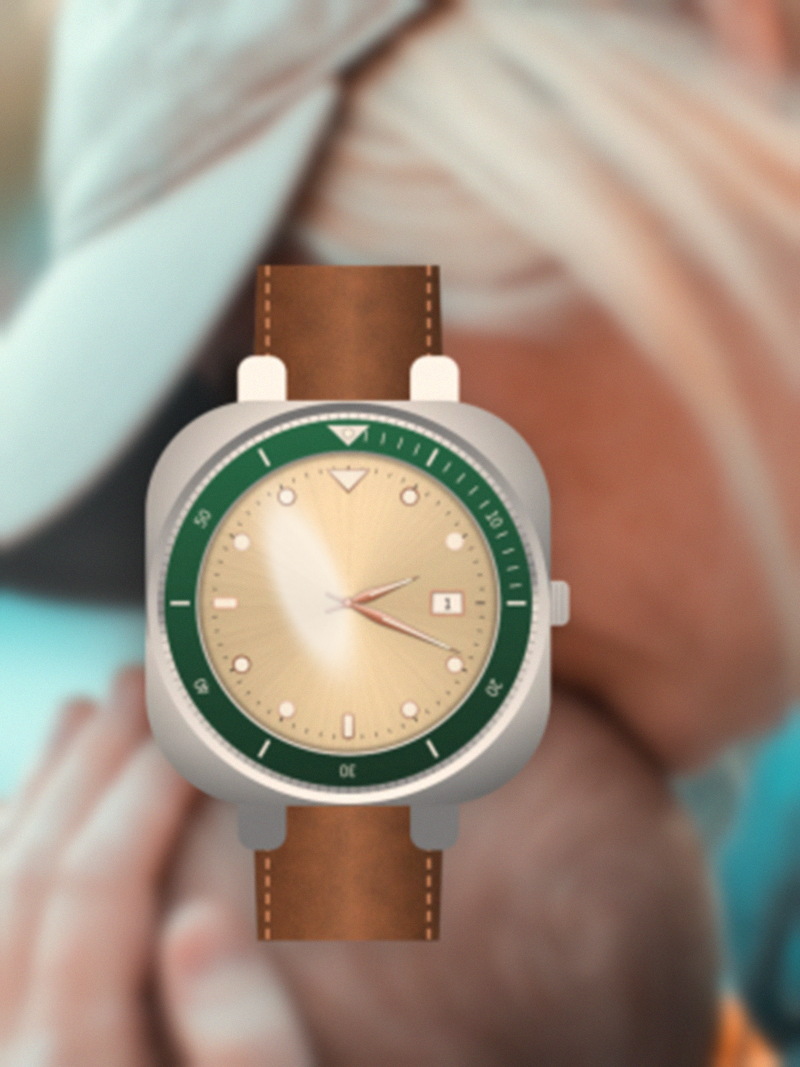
2:19
